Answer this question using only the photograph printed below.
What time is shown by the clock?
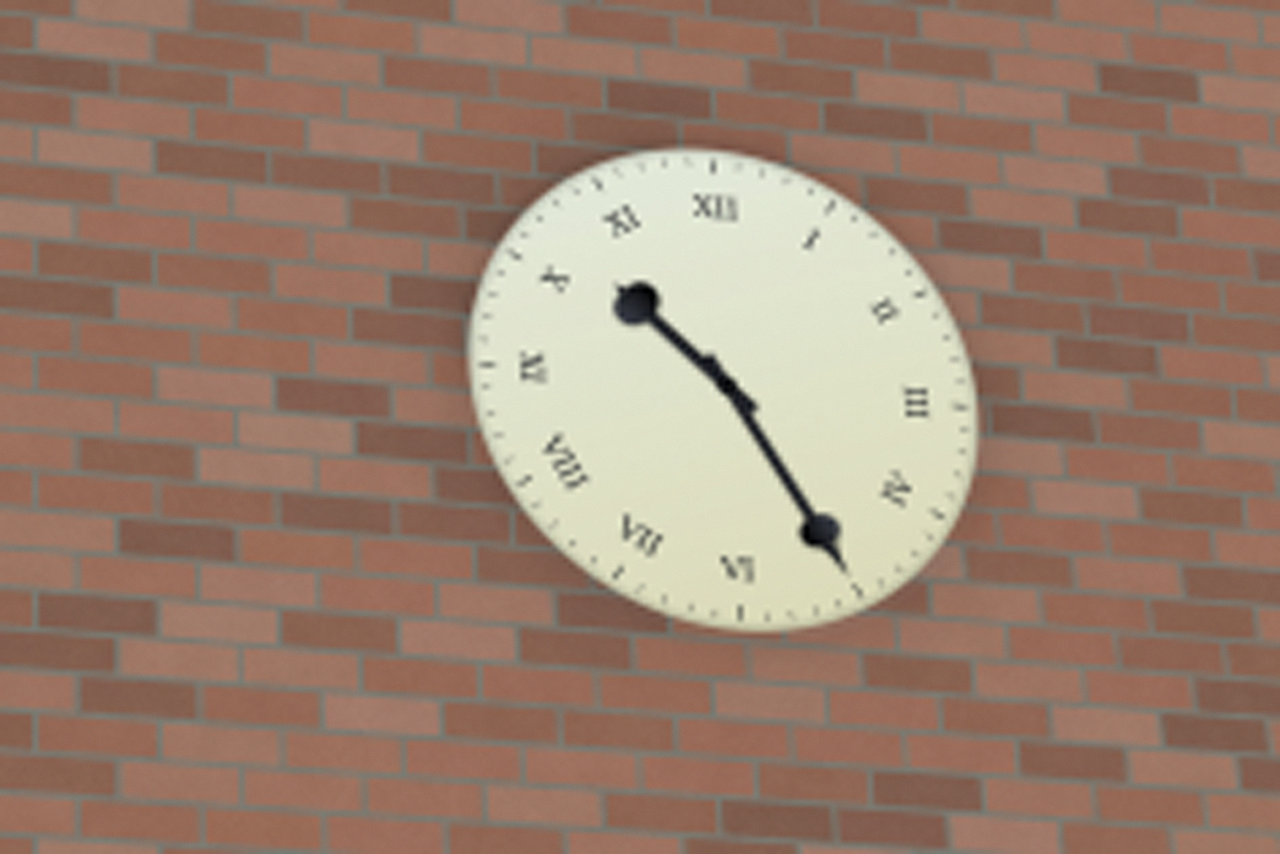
10:25
